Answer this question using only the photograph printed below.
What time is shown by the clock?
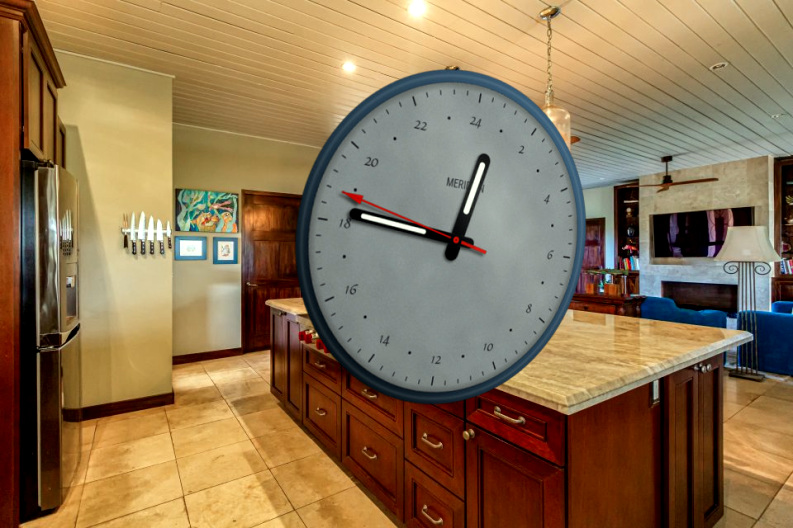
0:45:47
